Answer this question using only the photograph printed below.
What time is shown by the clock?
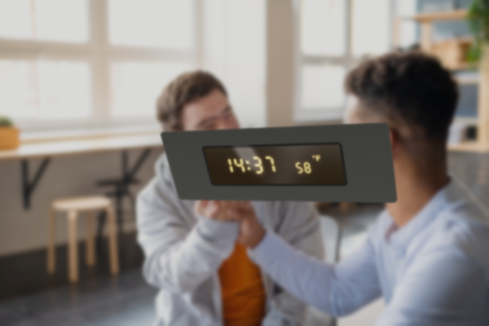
14:37
